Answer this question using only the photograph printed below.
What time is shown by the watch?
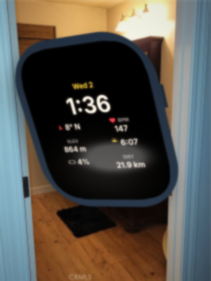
1:36
